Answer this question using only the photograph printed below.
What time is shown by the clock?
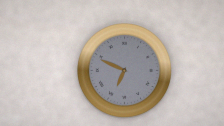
6:49
